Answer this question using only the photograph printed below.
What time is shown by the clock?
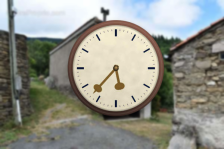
5:37
